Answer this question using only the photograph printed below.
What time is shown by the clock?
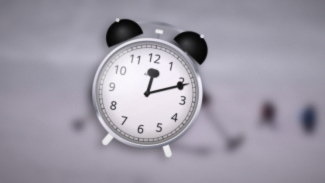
12:11
